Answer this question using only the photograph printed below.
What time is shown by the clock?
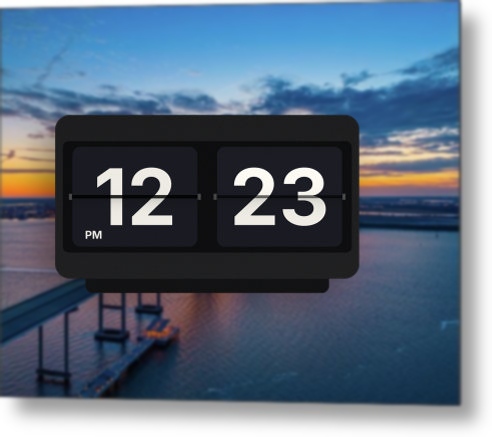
12:23
